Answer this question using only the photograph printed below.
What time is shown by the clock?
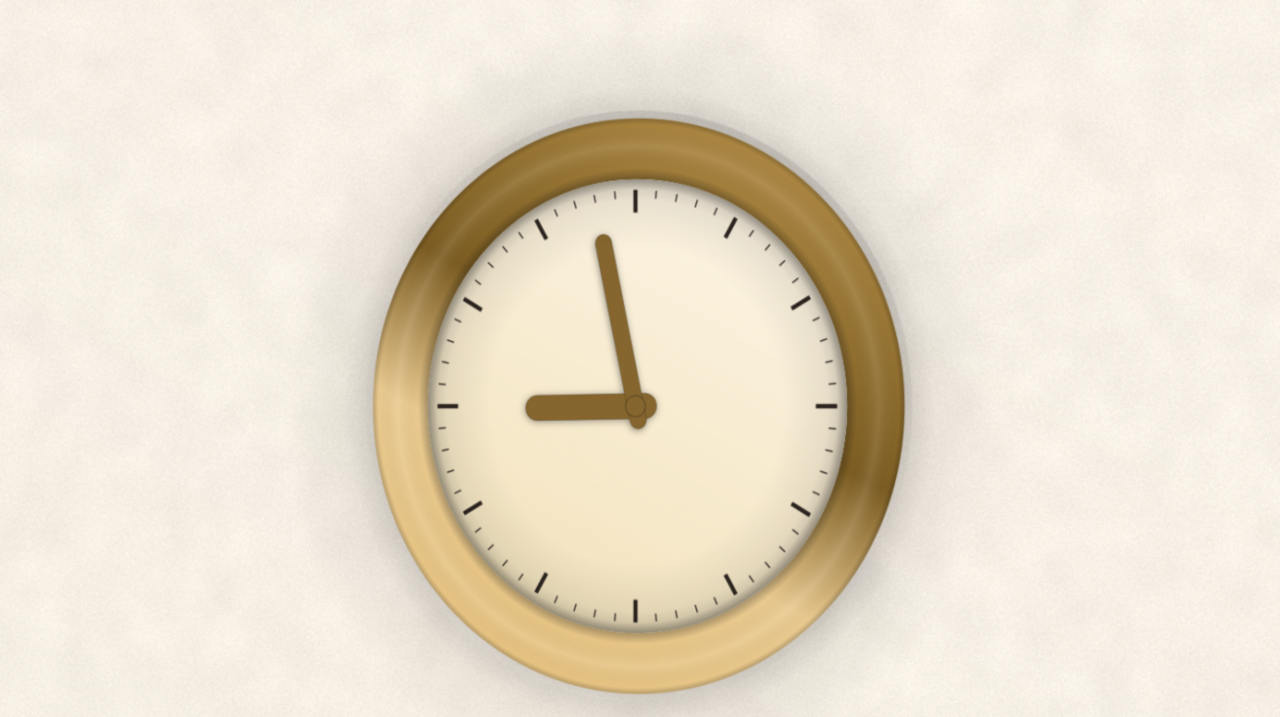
8:58
